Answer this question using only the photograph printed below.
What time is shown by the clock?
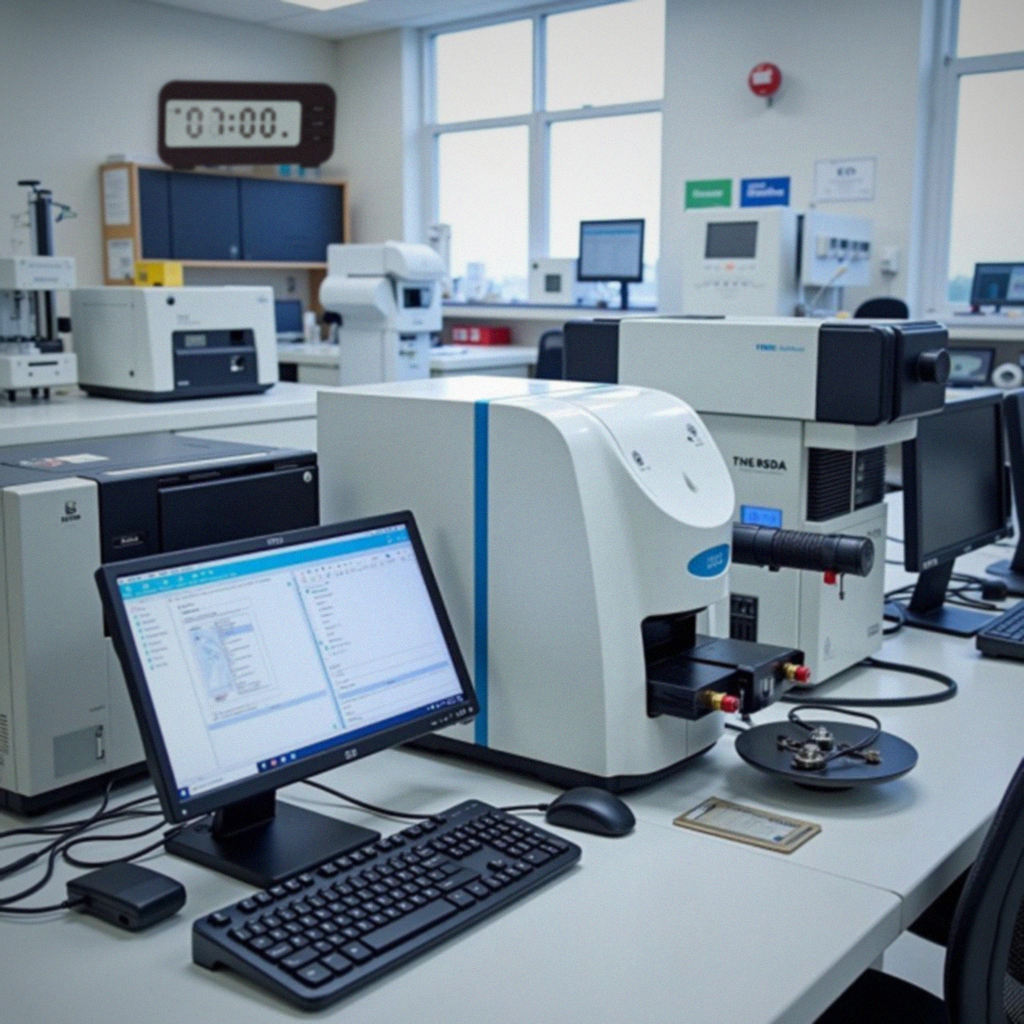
7:00
